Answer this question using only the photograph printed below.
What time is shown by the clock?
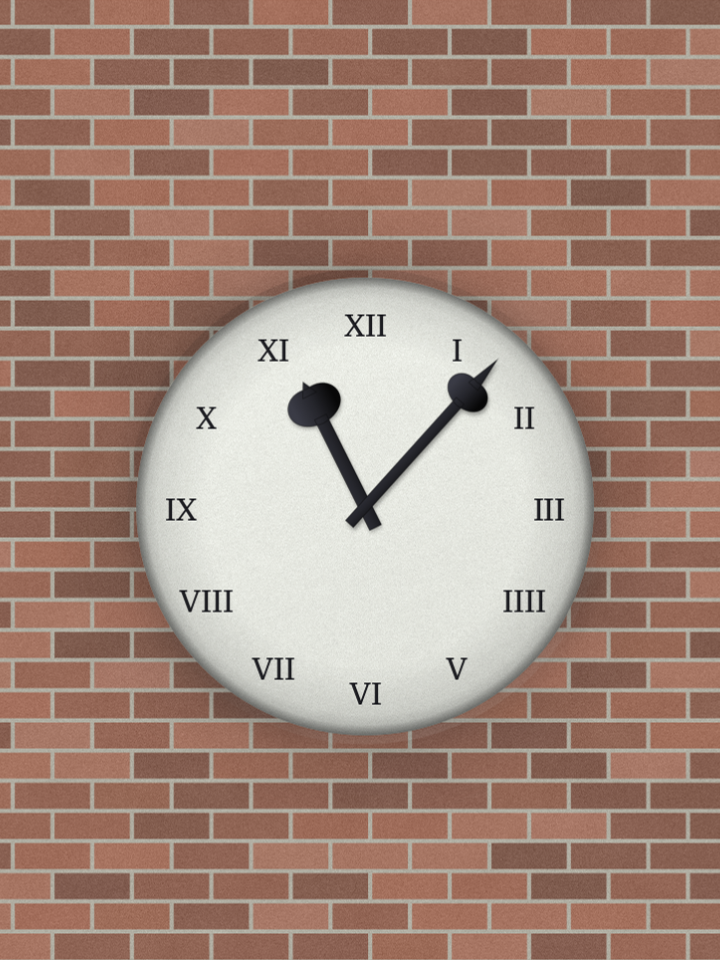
11:07
